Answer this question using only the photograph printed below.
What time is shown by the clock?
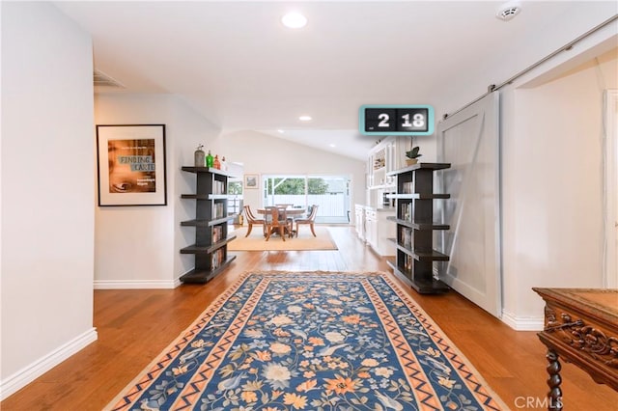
2:18
